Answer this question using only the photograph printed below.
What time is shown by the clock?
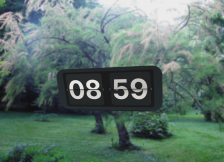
8:59
